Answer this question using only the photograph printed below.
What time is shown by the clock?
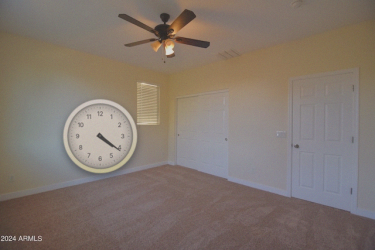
4:21
